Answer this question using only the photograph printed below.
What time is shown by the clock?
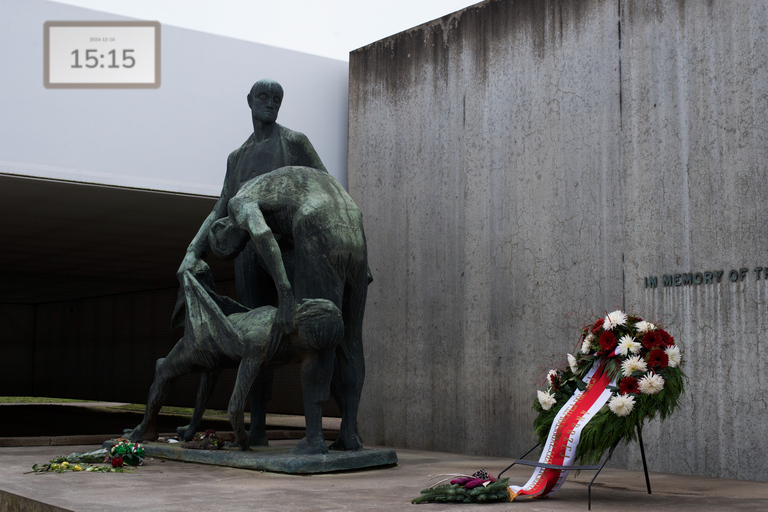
15:15
